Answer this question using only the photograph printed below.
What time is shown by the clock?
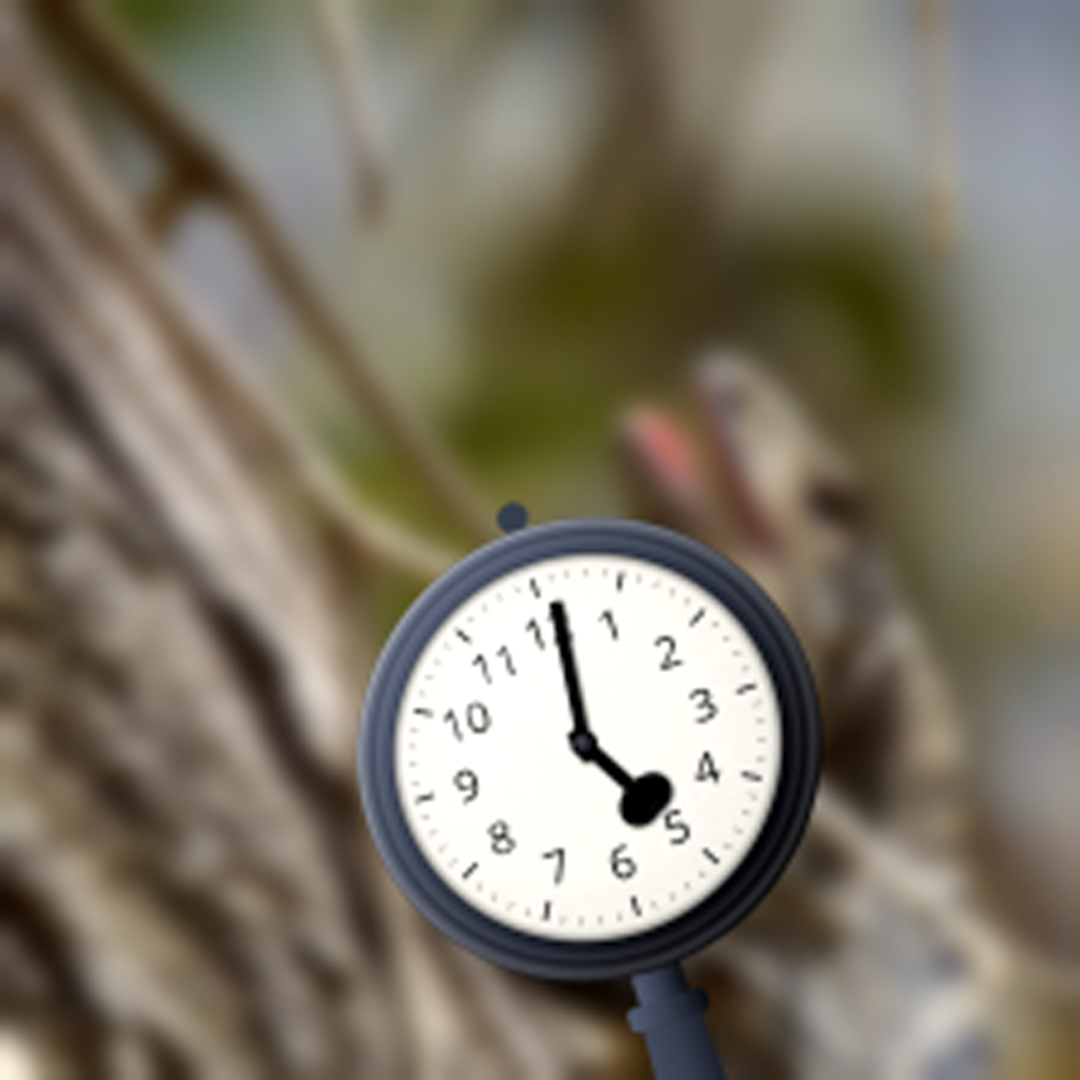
5:01
